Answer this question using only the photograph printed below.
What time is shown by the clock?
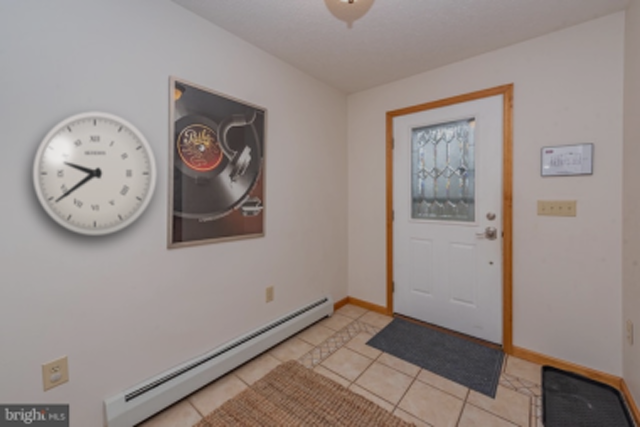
9:39
